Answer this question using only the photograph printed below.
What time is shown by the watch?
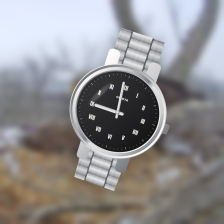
8:59
